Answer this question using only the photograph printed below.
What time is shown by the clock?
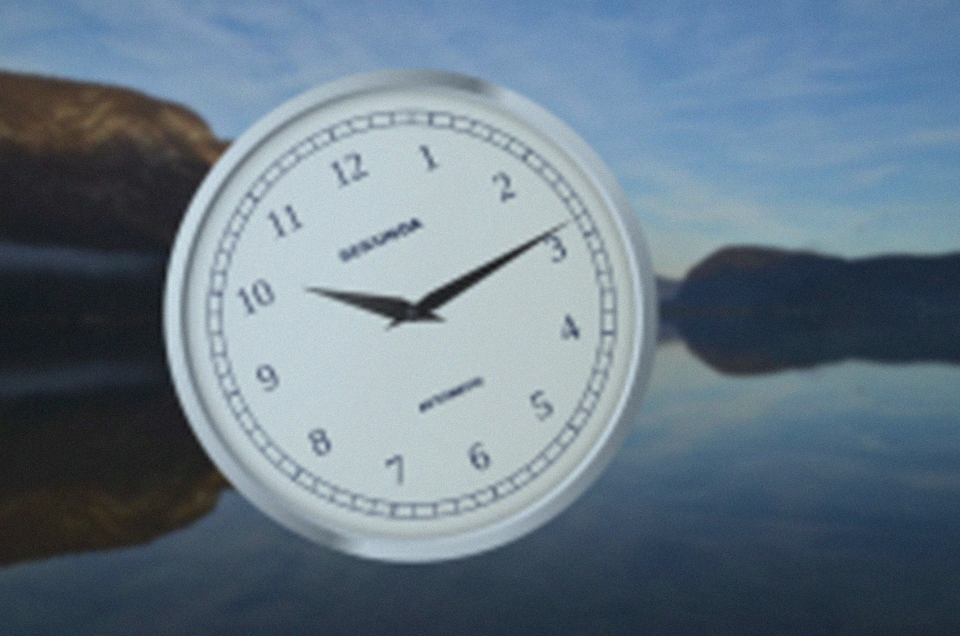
10:14
